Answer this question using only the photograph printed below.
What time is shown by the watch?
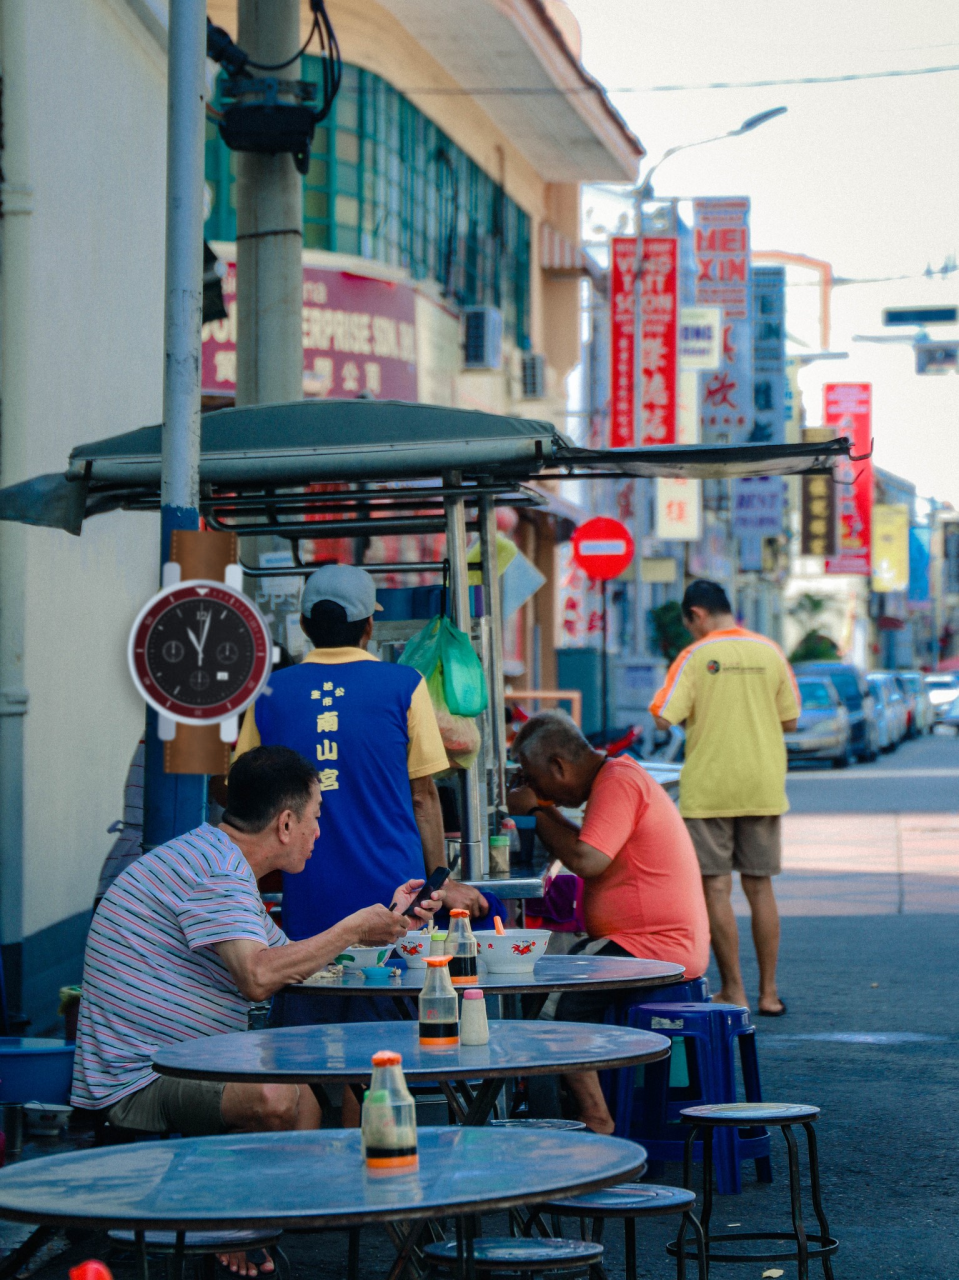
11:02
